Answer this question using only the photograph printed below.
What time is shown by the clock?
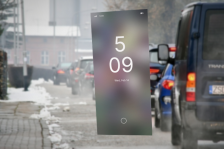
5:09
